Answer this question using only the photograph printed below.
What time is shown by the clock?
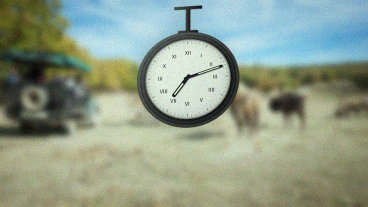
7:12
